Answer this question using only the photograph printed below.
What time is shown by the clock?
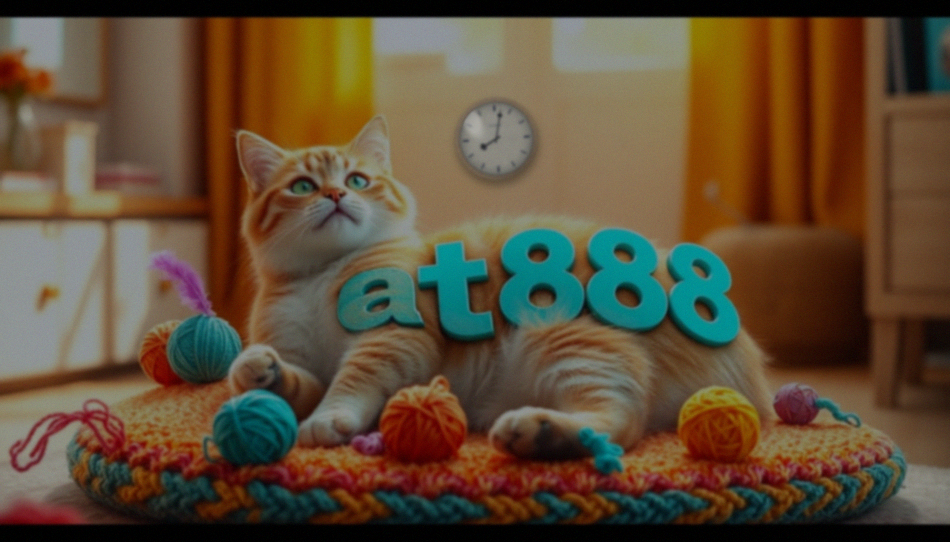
8:02
